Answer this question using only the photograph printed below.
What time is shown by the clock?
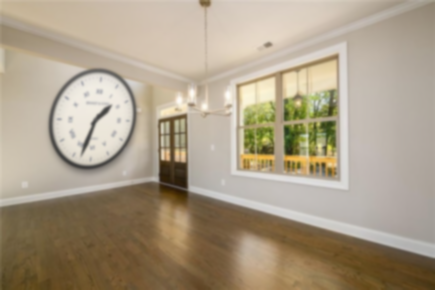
1:33
